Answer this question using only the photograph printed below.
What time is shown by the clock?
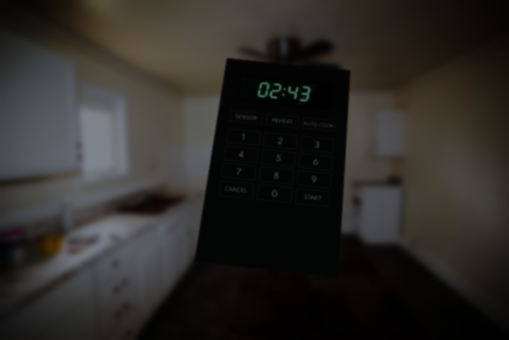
2:43
